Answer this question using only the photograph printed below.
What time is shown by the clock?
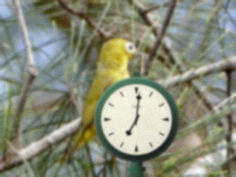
7:01
